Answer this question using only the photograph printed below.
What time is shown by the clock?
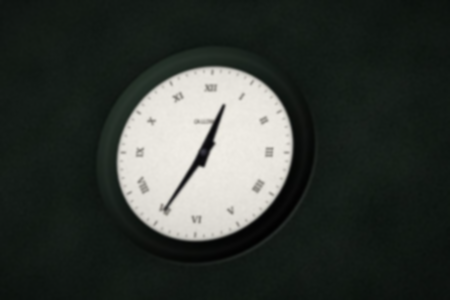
12:35
